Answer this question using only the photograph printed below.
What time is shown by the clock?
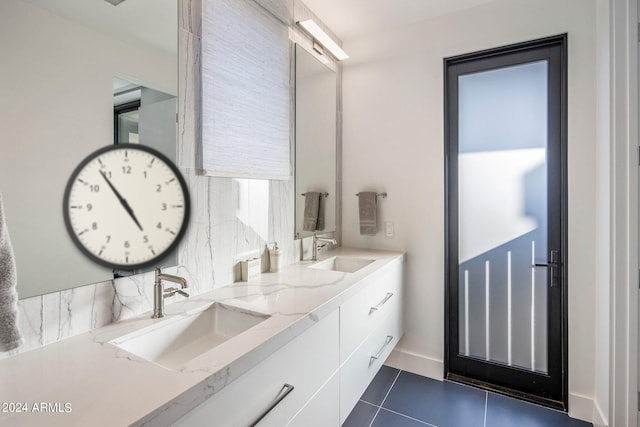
4:54
